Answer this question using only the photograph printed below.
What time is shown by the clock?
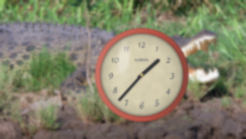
1:37
